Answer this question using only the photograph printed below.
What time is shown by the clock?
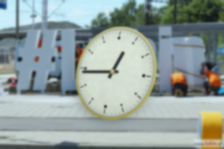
12:44
